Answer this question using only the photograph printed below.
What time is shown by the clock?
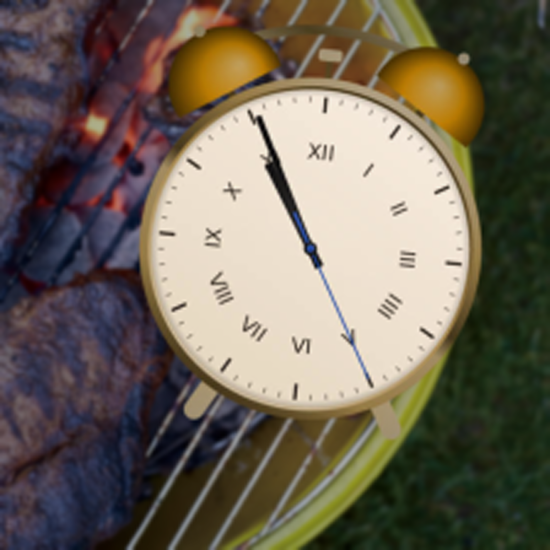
10:55:25
